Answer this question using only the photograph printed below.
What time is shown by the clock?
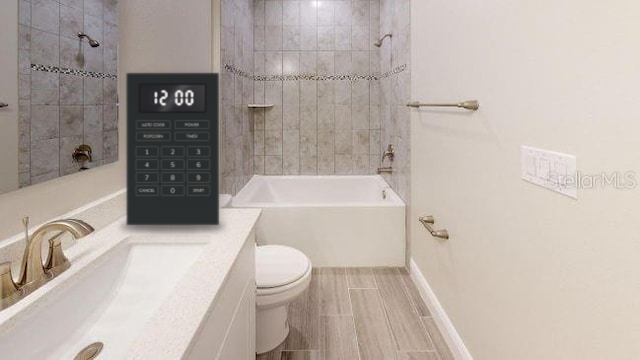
12:00
